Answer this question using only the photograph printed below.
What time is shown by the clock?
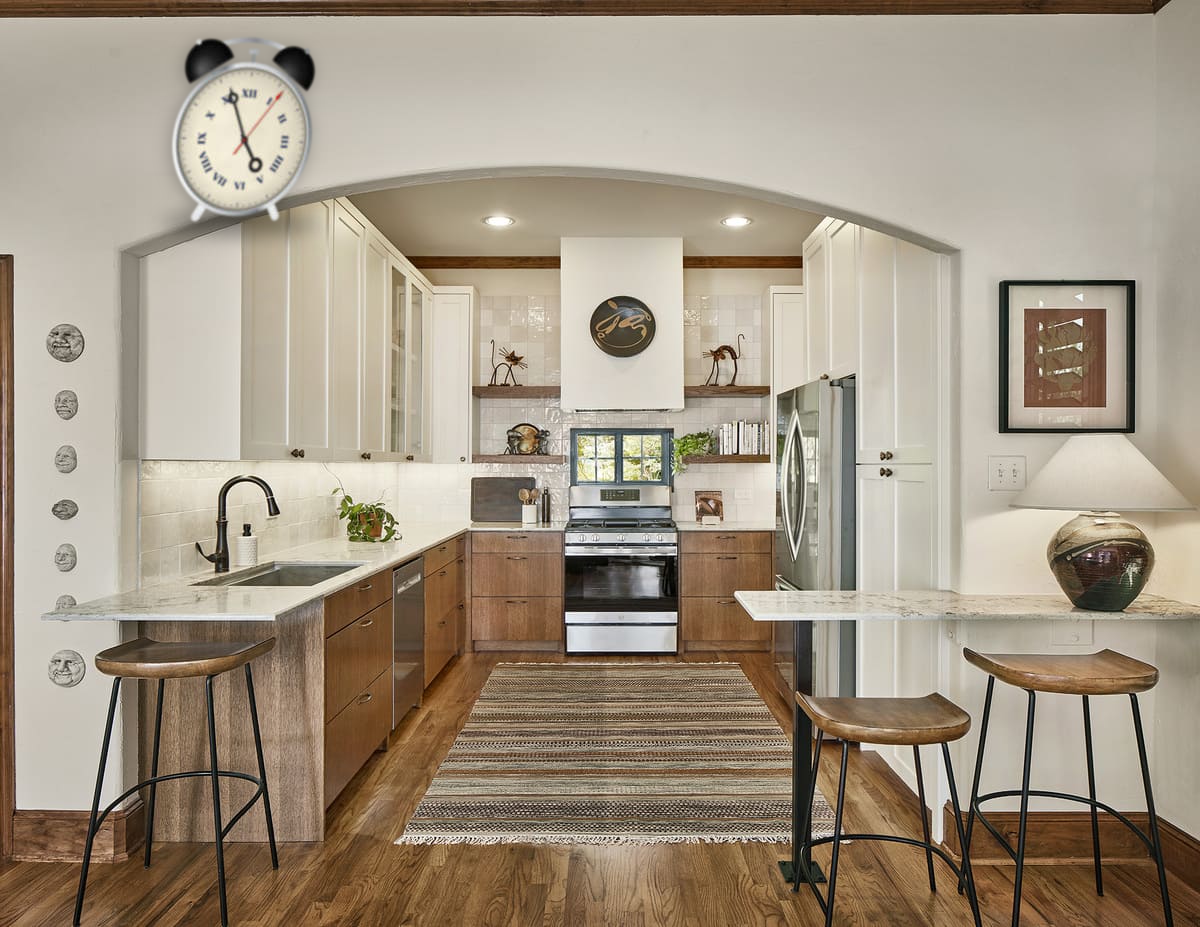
4:56:06
